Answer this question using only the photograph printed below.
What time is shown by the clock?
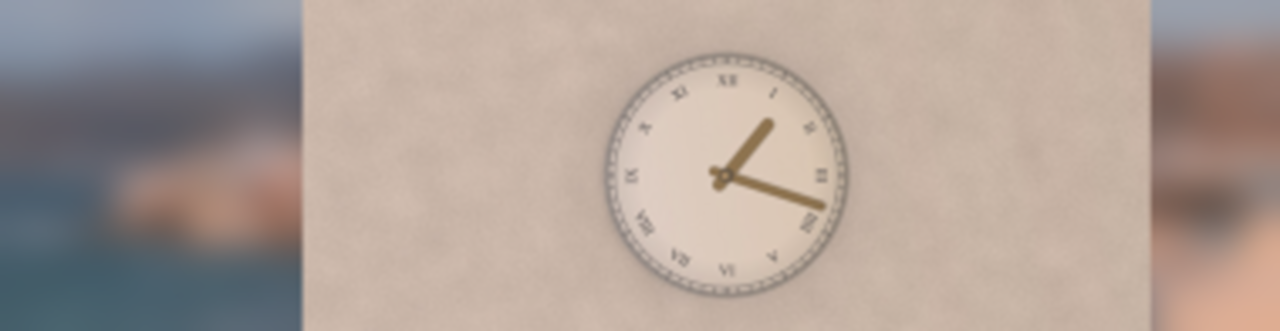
1:18
